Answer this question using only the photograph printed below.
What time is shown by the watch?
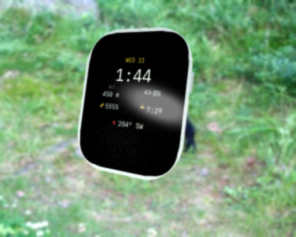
1:44
